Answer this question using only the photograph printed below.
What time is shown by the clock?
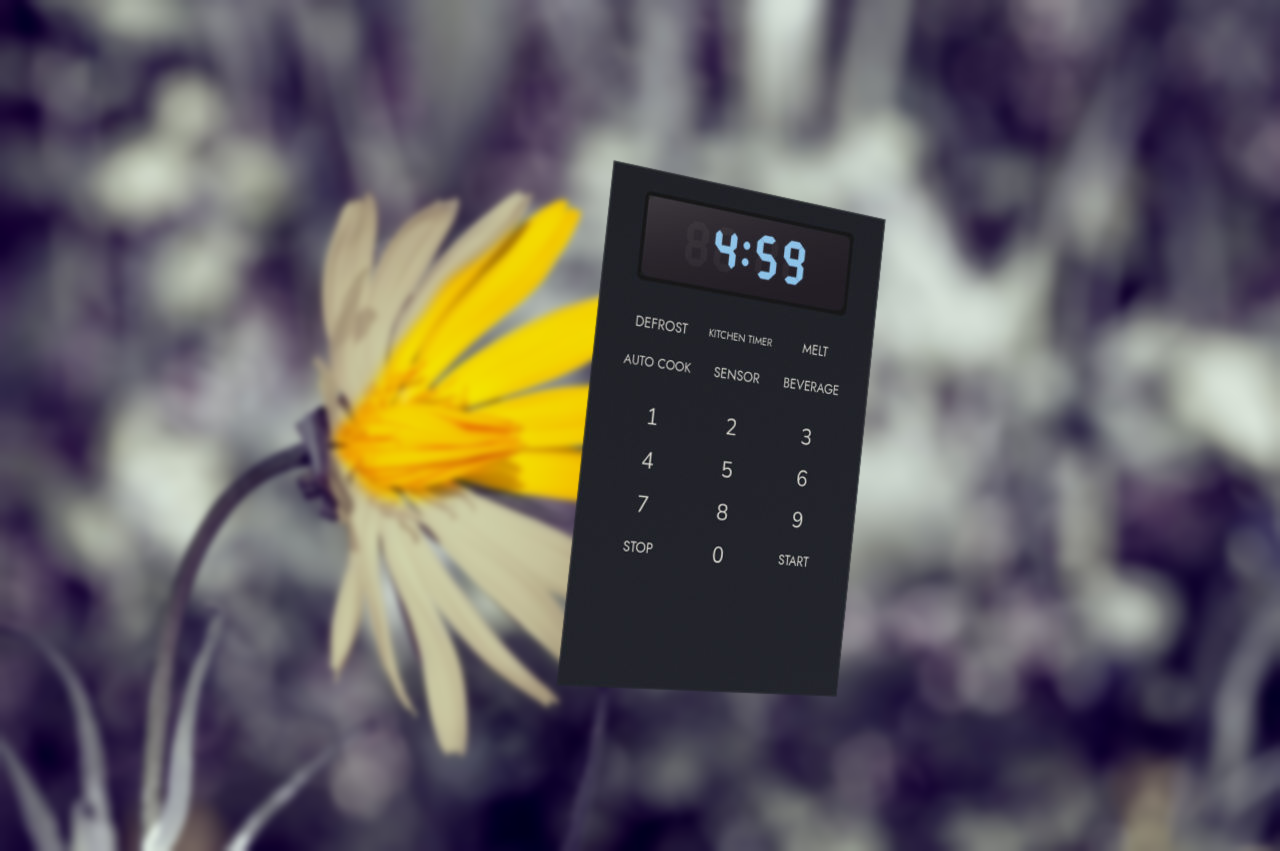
4:59
